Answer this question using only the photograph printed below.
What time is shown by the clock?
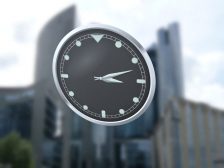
3:12
